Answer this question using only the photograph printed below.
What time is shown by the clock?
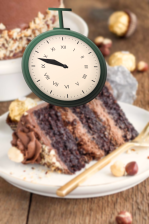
9:48
